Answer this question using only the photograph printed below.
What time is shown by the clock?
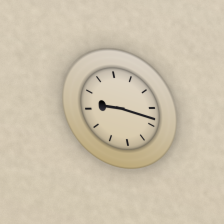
9:18
